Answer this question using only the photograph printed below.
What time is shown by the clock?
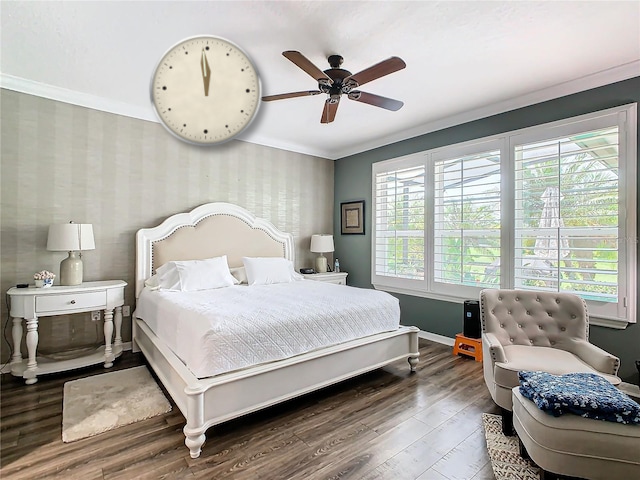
11:59
